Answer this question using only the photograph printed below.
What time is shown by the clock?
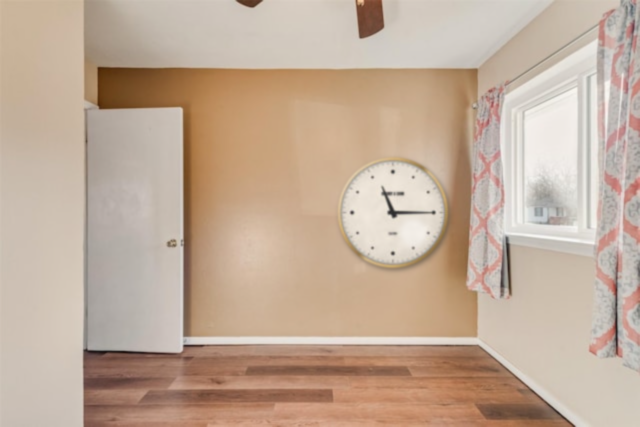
11:15
